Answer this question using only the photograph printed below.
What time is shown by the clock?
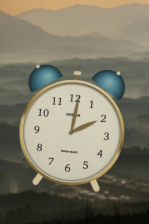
2:01
